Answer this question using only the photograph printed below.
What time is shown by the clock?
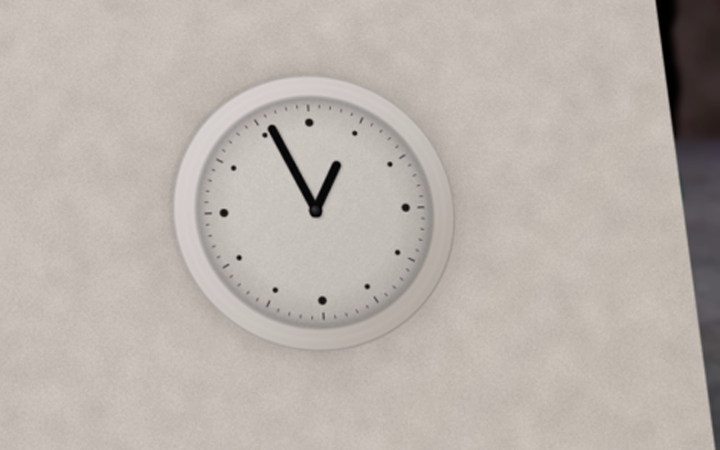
12:56
